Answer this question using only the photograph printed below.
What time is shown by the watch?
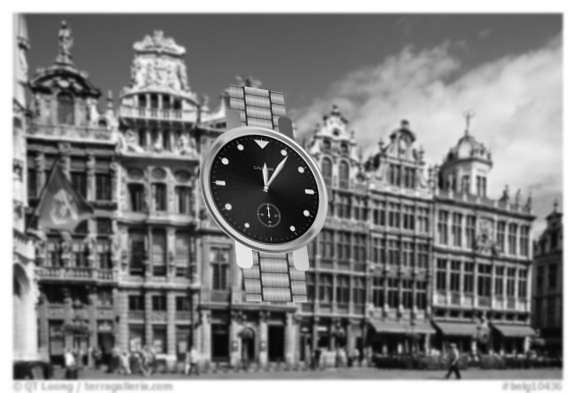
12:06
